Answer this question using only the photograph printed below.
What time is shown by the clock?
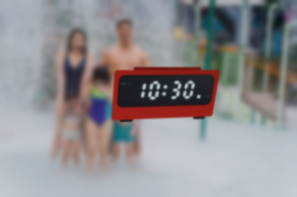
10:30
